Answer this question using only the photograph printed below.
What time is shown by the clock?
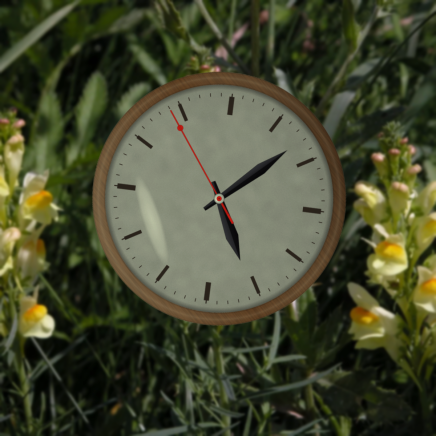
5:07:54
